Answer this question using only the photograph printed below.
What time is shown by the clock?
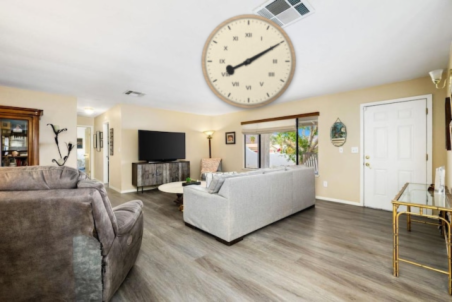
8:10
